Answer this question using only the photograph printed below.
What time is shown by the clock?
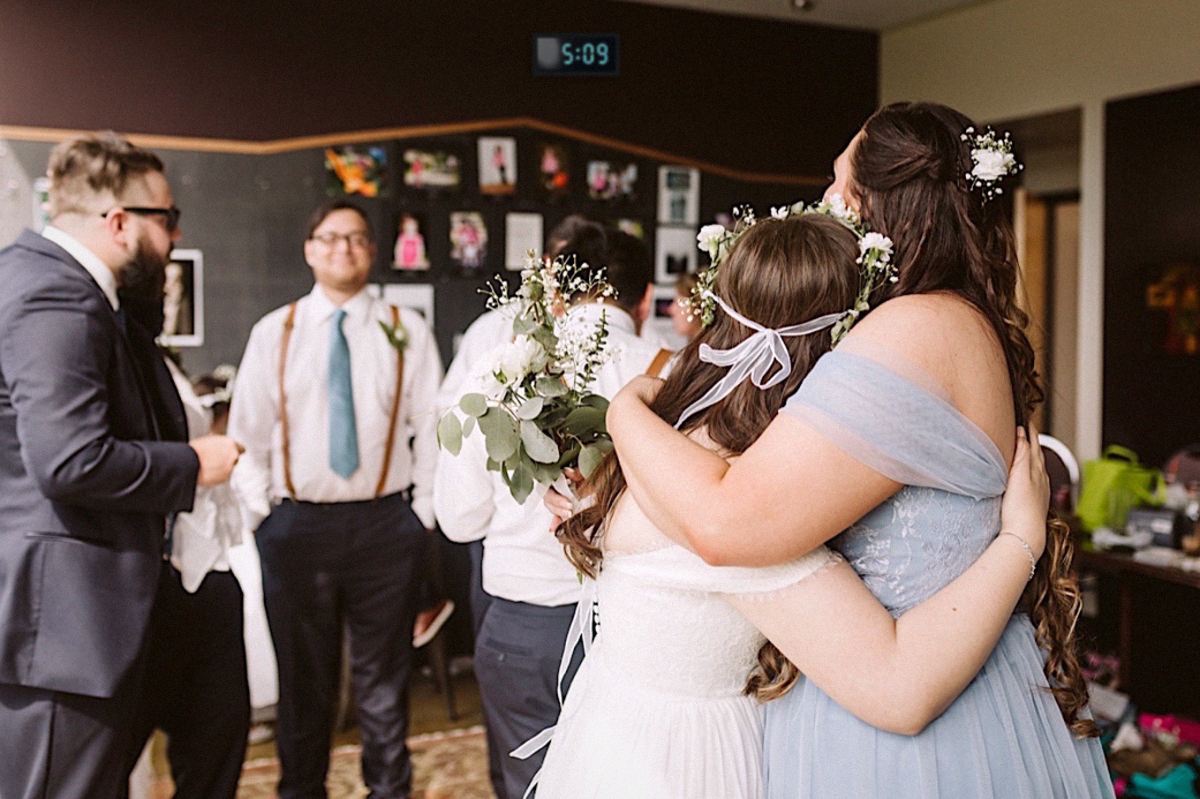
5:09
